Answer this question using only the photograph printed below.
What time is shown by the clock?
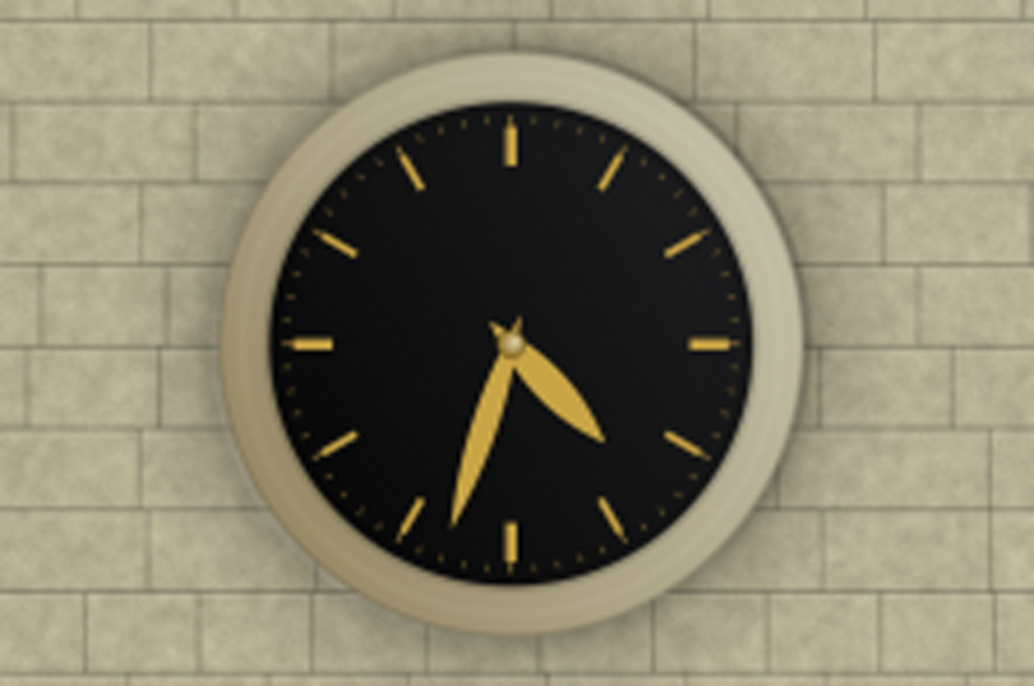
4:33
